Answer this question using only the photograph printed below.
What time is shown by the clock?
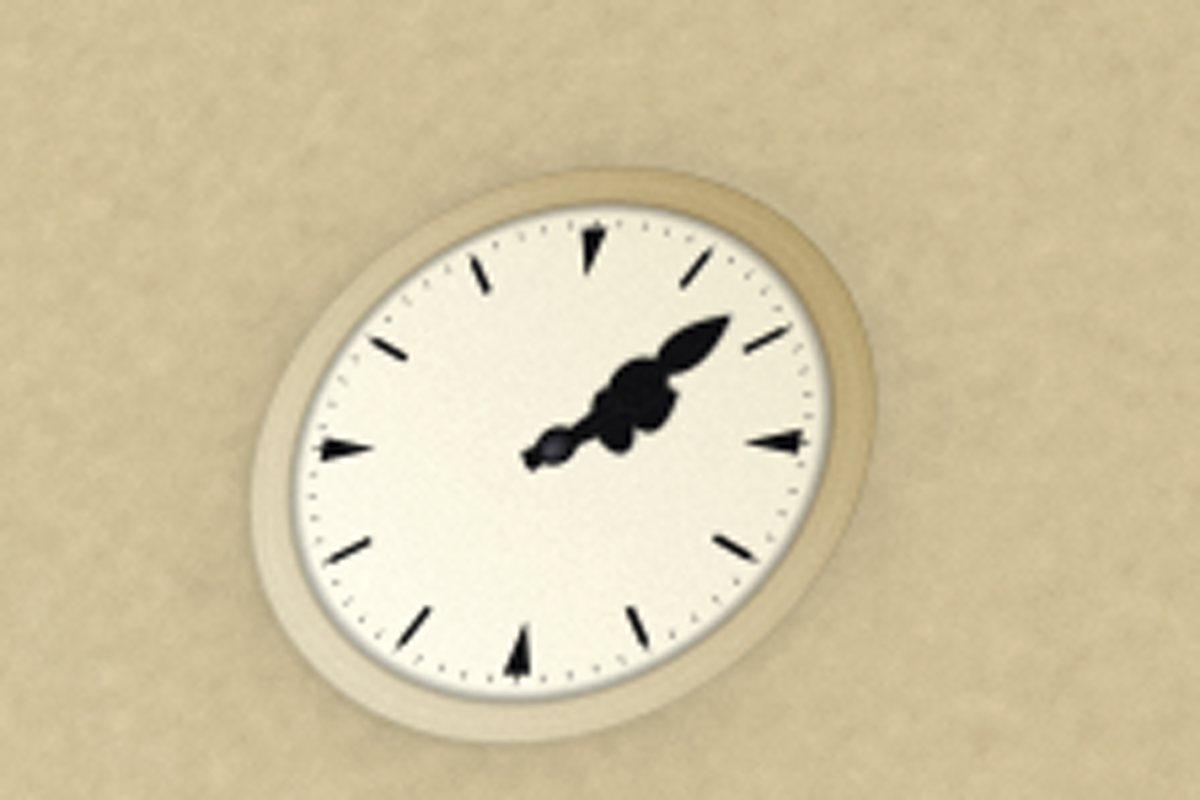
2:08
